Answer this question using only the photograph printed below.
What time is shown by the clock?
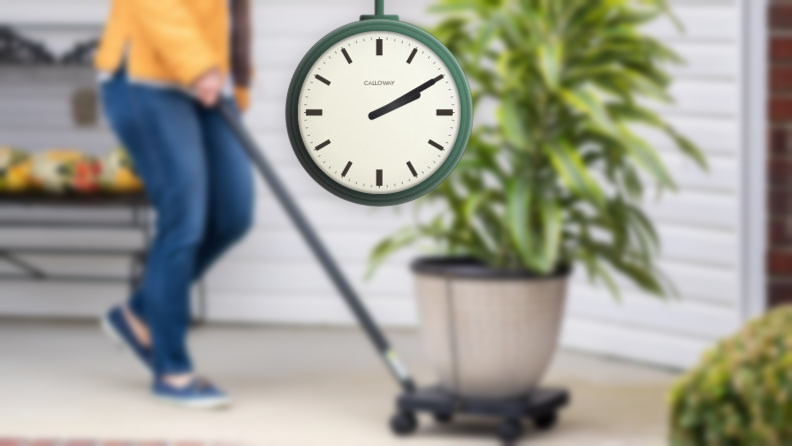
2:10
